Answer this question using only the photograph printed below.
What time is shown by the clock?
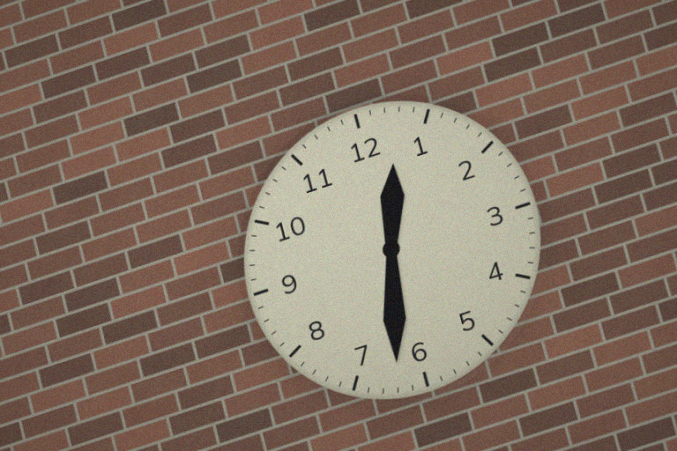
12:32
